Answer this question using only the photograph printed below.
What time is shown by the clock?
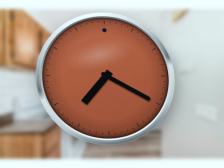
7:20
